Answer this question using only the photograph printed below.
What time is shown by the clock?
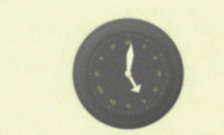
5:01
